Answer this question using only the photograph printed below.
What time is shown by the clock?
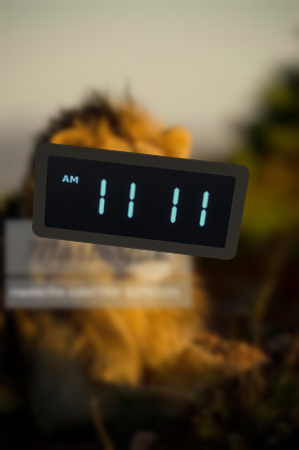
11:11
